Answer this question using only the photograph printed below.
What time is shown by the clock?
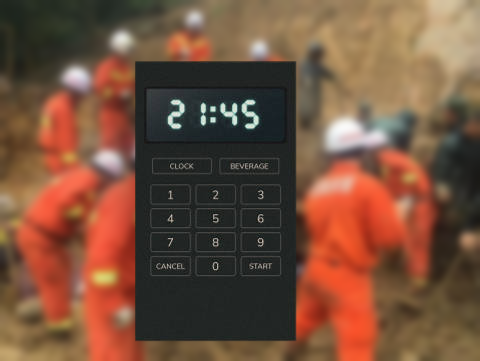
21:45
